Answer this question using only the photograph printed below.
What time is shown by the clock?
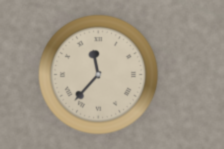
11:37
